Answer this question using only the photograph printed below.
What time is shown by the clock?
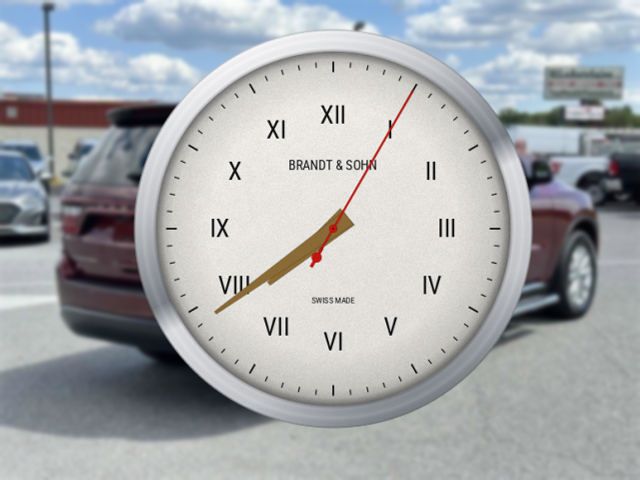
7:39:05
